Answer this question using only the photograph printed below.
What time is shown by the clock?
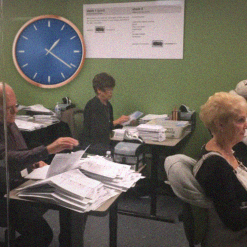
1:21
